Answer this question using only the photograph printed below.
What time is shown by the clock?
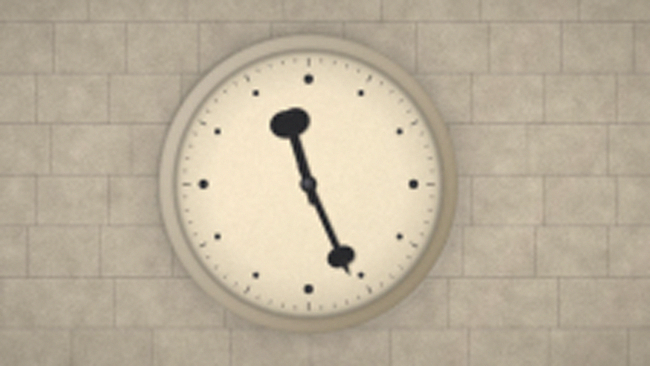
11:26
